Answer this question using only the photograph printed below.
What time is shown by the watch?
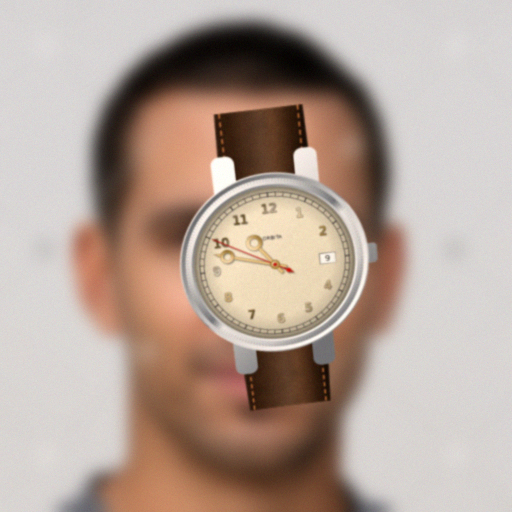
10:47:50
